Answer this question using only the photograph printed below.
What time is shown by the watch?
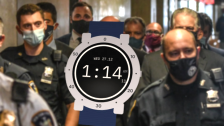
1:14
